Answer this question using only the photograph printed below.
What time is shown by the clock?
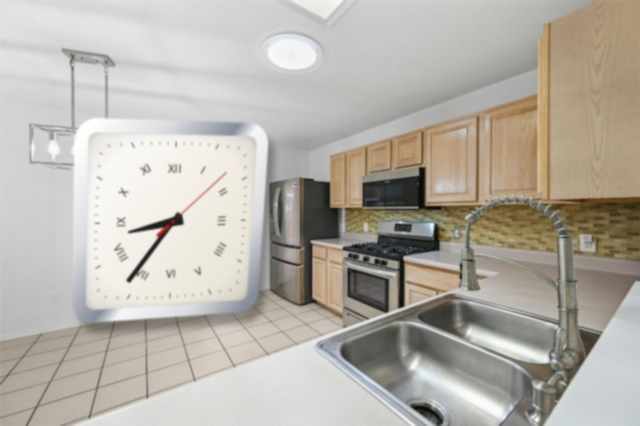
8:36:08
